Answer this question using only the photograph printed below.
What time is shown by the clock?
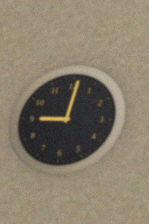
9:01
